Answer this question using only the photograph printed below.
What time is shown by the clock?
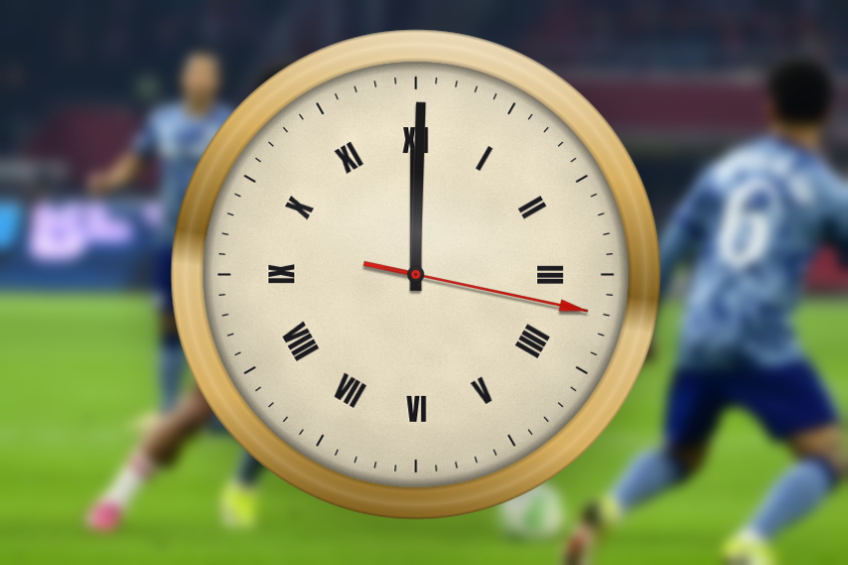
12:00:17
